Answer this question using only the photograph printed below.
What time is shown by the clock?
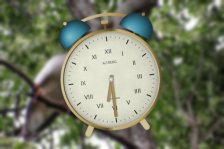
6:30
